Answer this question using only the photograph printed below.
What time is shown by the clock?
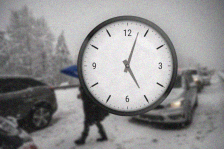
5:03
